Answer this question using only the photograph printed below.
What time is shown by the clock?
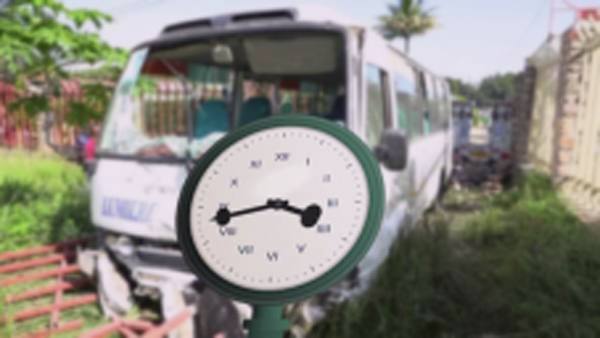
3:43
